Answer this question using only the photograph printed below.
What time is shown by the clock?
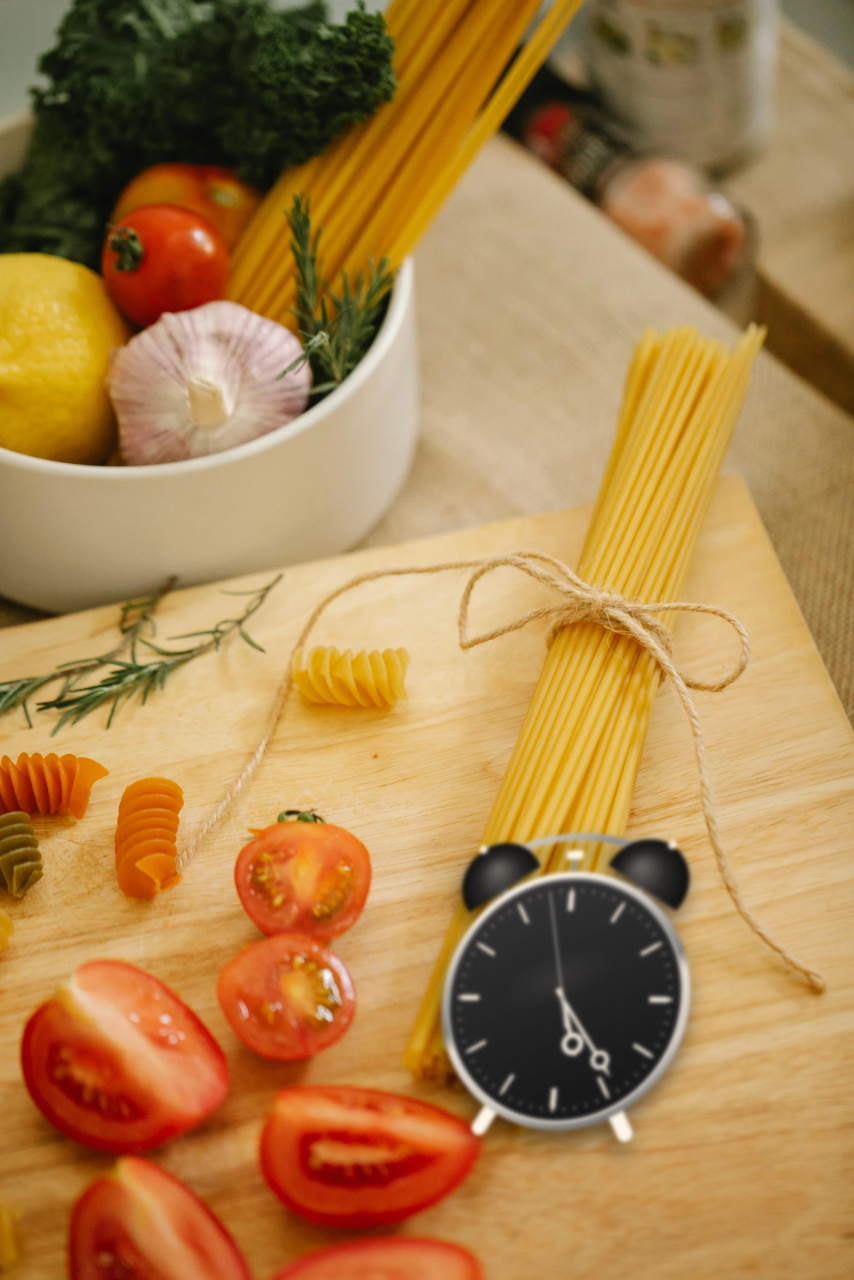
5:23:58
